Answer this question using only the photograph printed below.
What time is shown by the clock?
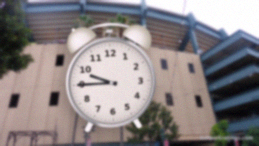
9:45
